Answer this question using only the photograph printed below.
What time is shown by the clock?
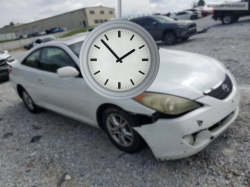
1:53
